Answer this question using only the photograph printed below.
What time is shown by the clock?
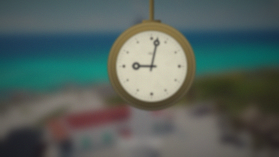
9:02
